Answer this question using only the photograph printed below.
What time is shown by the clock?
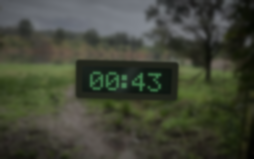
0:43
